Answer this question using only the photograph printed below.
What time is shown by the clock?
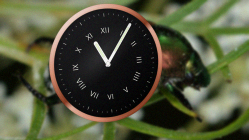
11:06
